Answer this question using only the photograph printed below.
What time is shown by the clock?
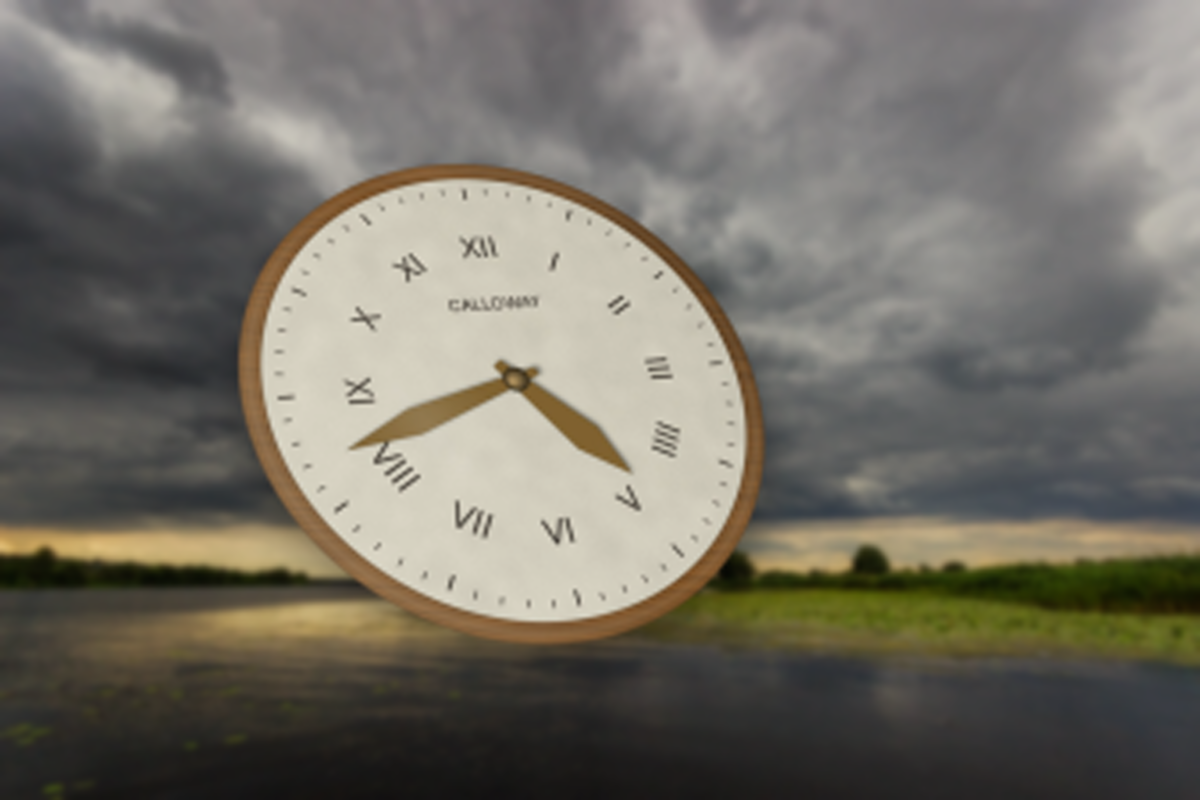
4:42
